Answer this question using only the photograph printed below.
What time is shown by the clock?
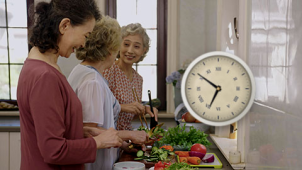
6:51
